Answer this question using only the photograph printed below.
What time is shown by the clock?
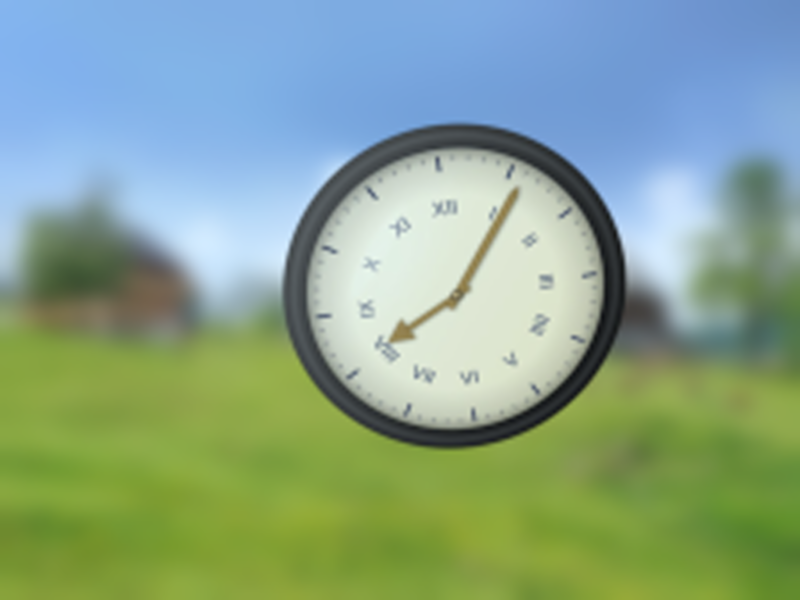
8:06
